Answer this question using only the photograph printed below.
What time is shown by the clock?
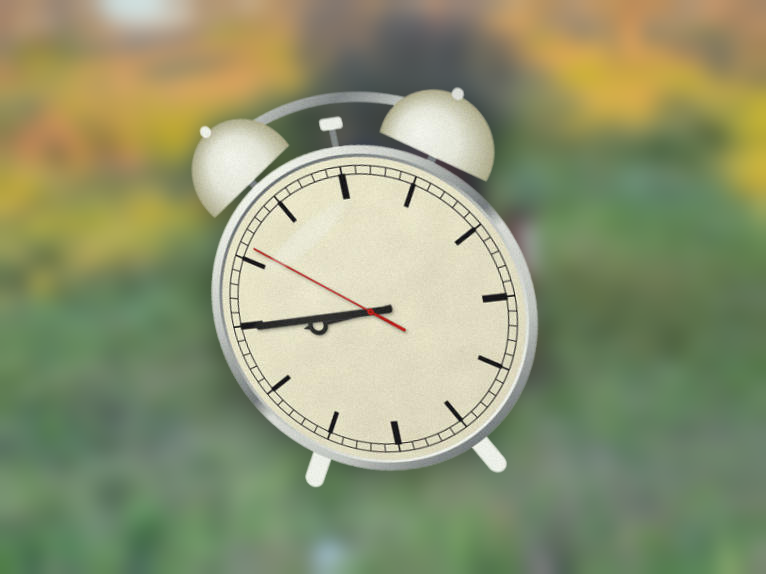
8:44:51
